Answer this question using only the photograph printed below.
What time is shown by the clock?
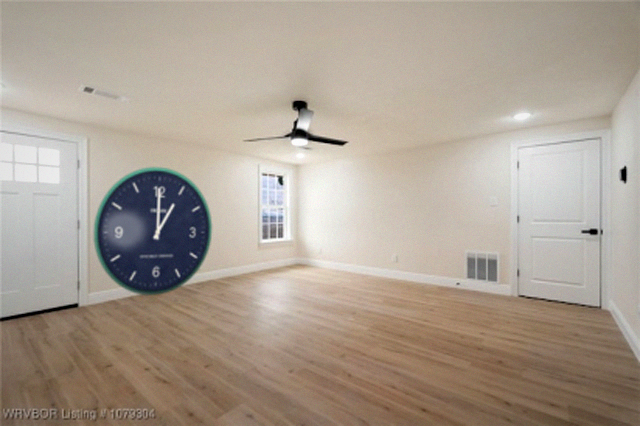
1:00
